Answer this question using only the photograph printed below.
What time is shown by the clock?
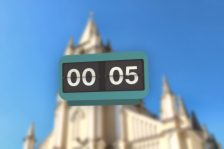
0:05
